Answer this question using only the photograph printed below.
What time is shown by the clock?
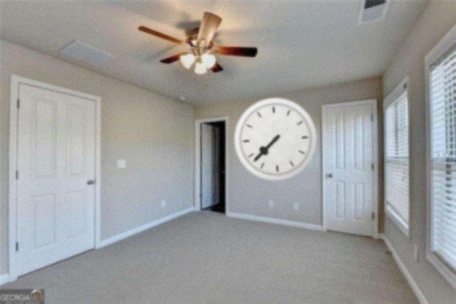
7:38
